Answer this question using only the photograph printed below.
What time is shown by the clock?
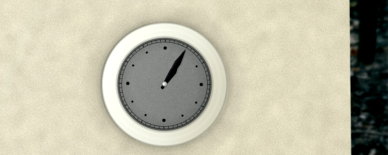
1:05
